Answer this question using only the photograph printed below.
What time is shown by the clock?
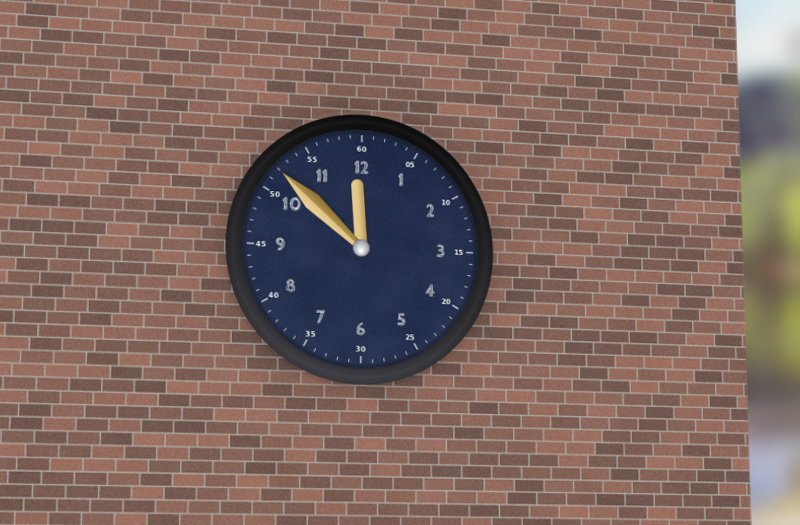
11:52
